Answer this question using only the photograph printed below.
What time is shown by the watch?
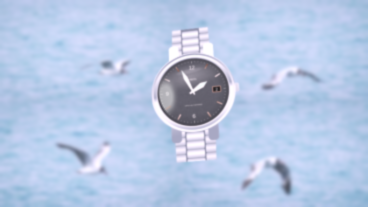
1:56
